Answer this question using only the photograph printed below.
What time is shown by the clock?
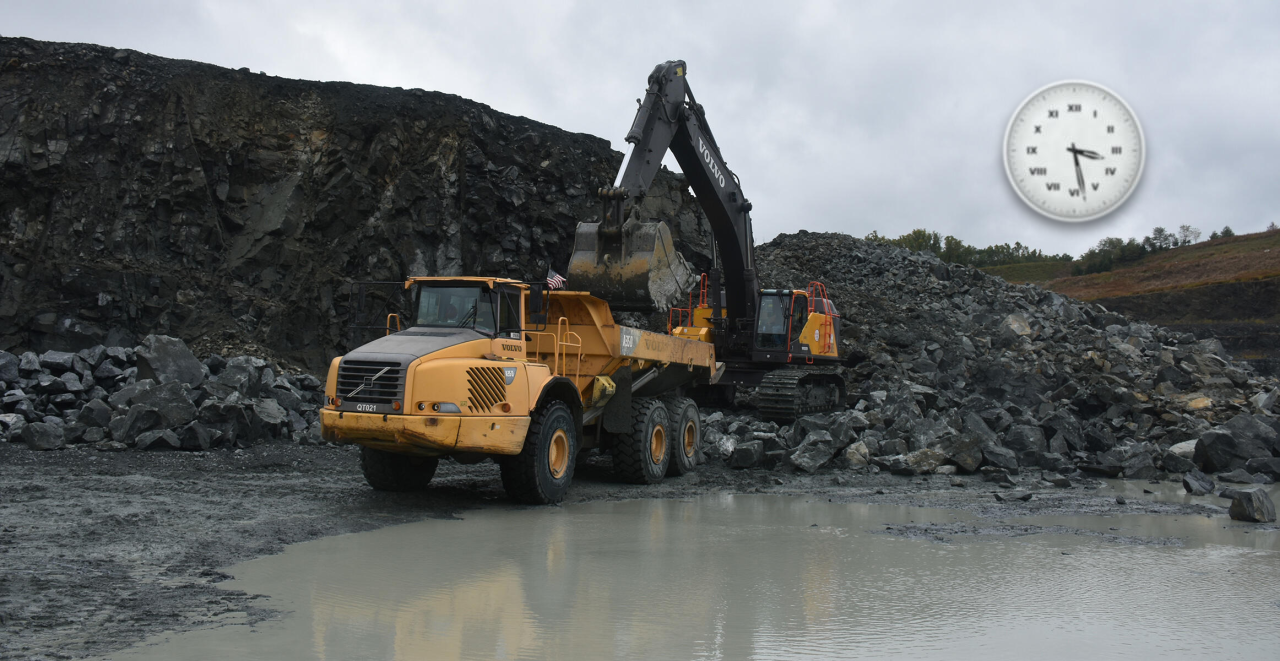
3:28
